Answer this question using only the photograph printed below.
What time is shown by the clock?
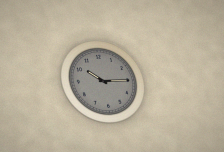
10:15
